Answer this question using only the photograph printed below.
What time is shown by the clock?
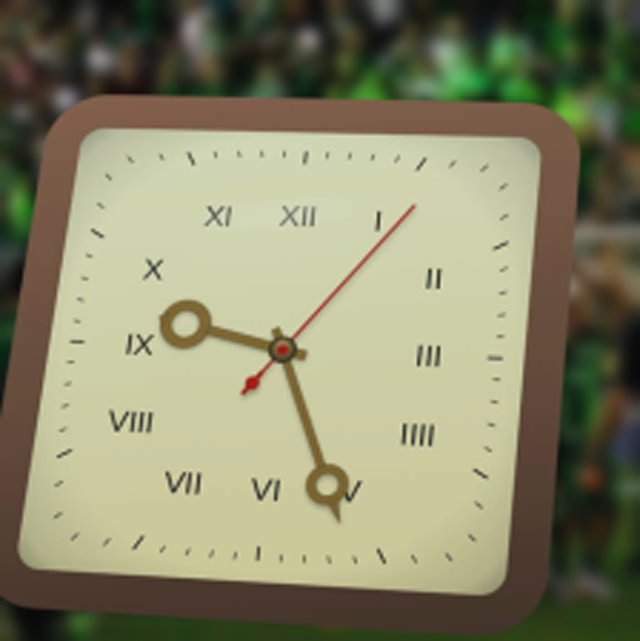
9:26:06
